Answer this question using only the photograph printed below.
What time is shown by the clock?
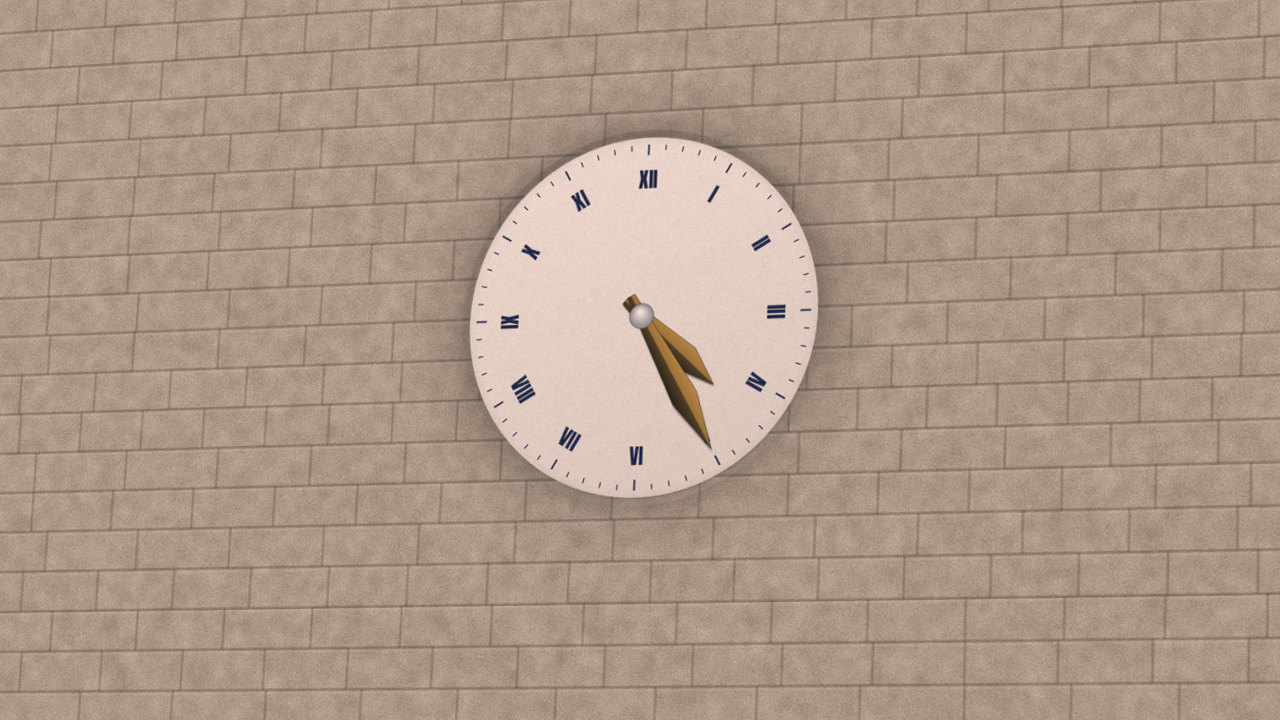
4:25
